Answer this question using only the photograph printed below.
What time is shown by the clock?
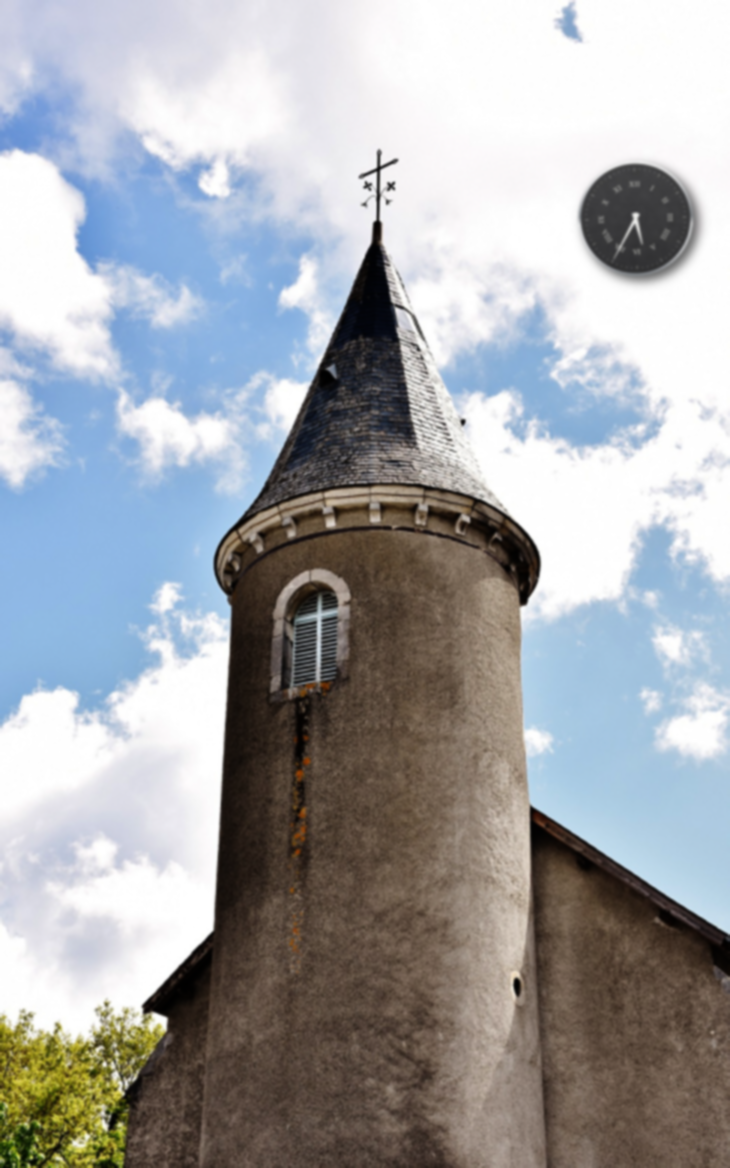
5:35
